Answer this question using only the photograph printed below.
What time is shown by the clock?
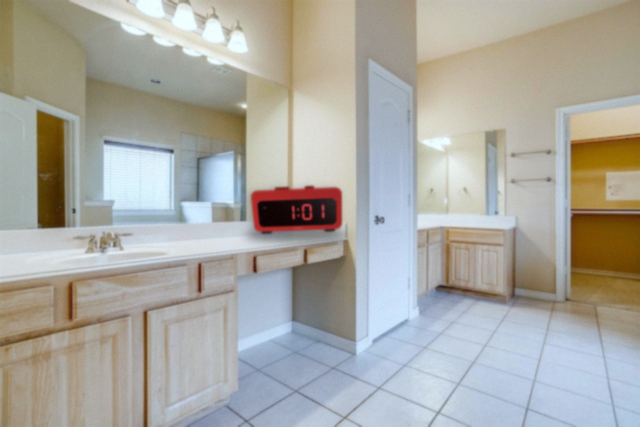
1:01
